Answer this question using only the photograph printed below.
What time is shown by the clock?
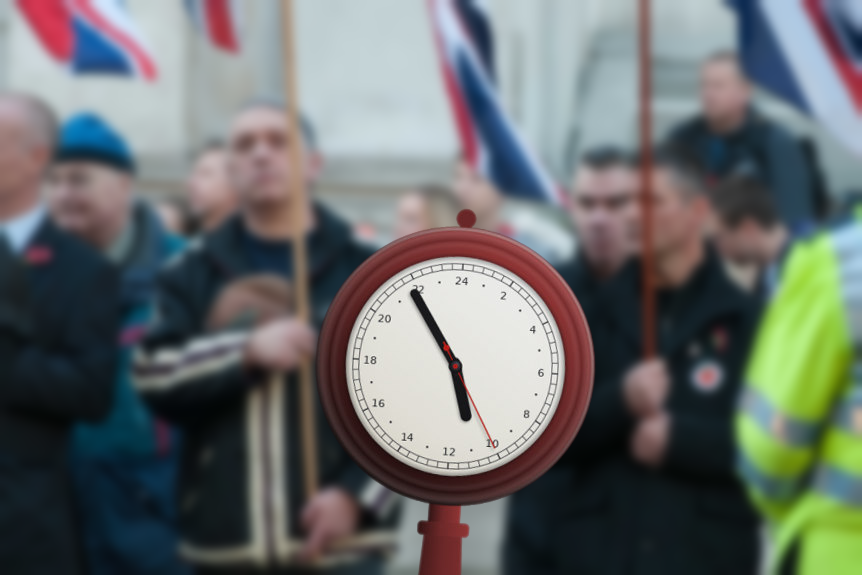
10:54:25
